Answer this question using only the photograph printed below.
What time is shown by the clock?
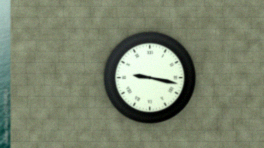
9:17
